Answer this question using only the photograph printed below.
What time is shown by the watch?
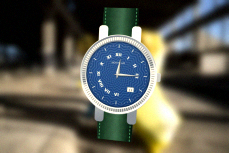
12:15
